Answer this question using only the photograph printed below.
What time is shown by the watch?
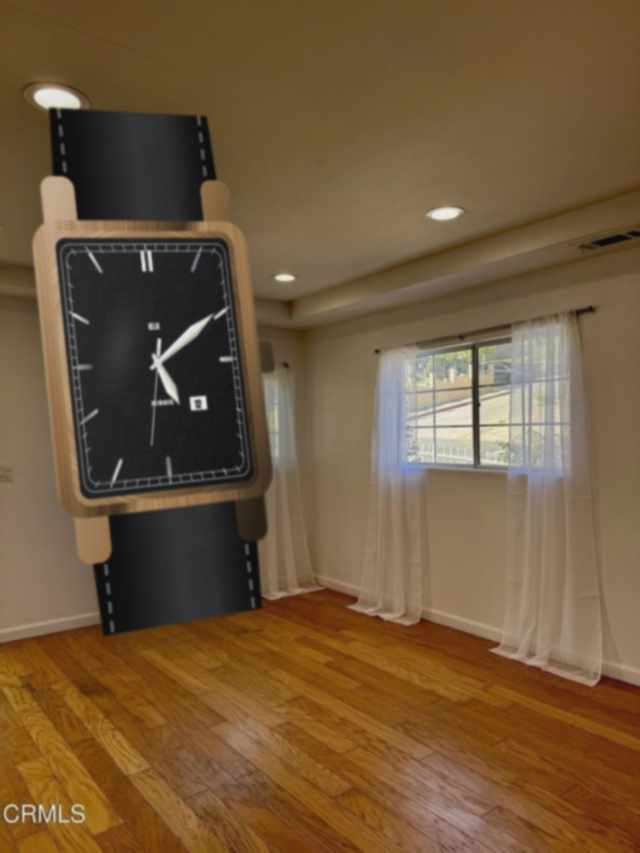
5:09:32
